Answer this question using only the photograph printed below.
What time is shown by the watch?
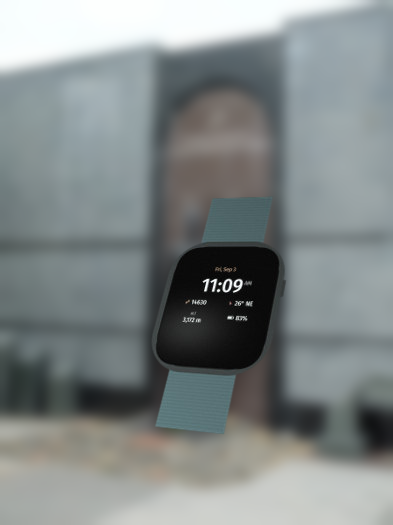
11:09
